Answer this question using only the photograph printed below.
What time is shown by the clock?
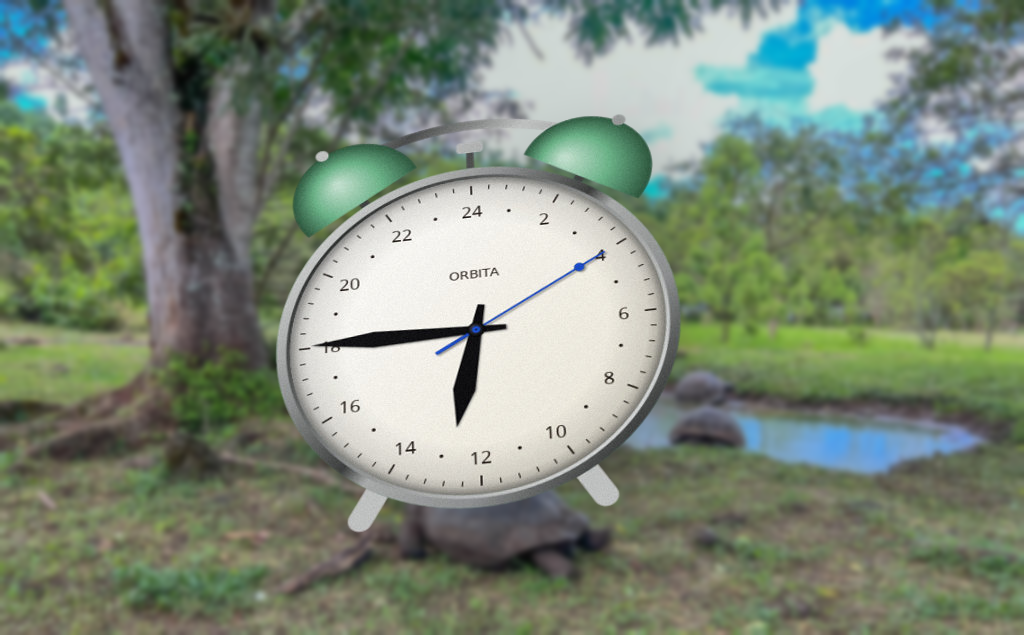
12:45:10
